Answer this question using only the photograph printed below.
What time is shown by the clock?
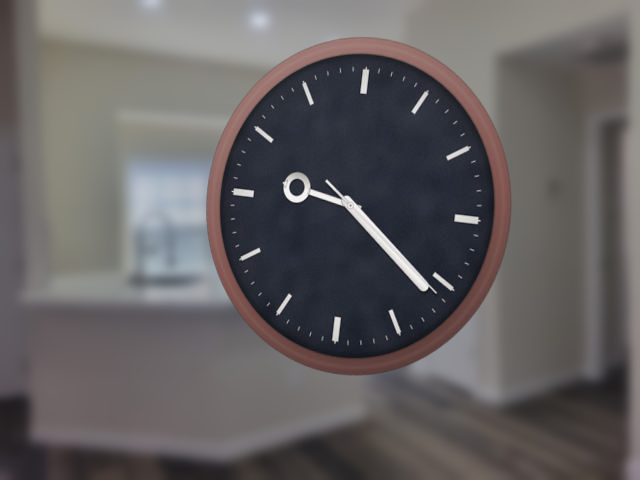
9:21:21
